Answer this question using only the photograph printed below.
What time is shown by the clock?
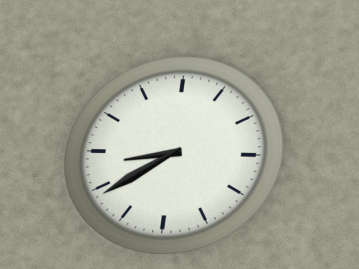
8:39
